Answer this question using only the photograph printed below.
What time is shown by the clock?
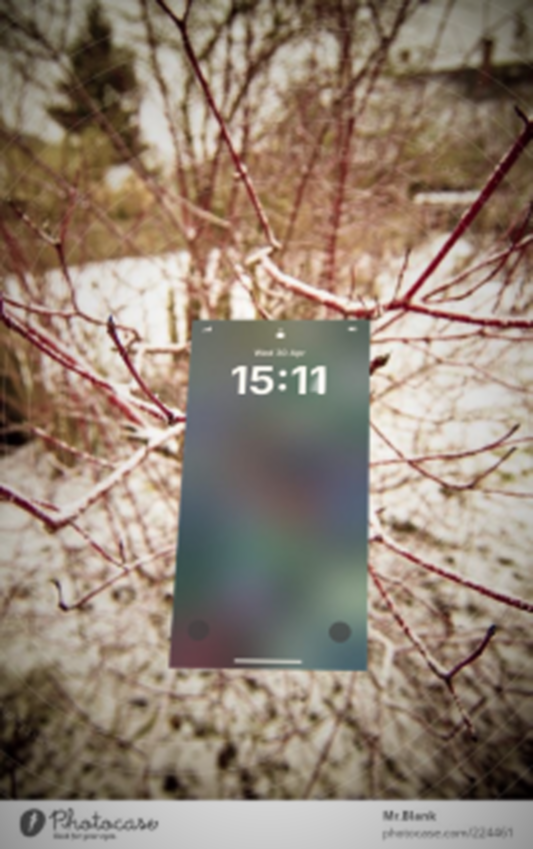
15:11
